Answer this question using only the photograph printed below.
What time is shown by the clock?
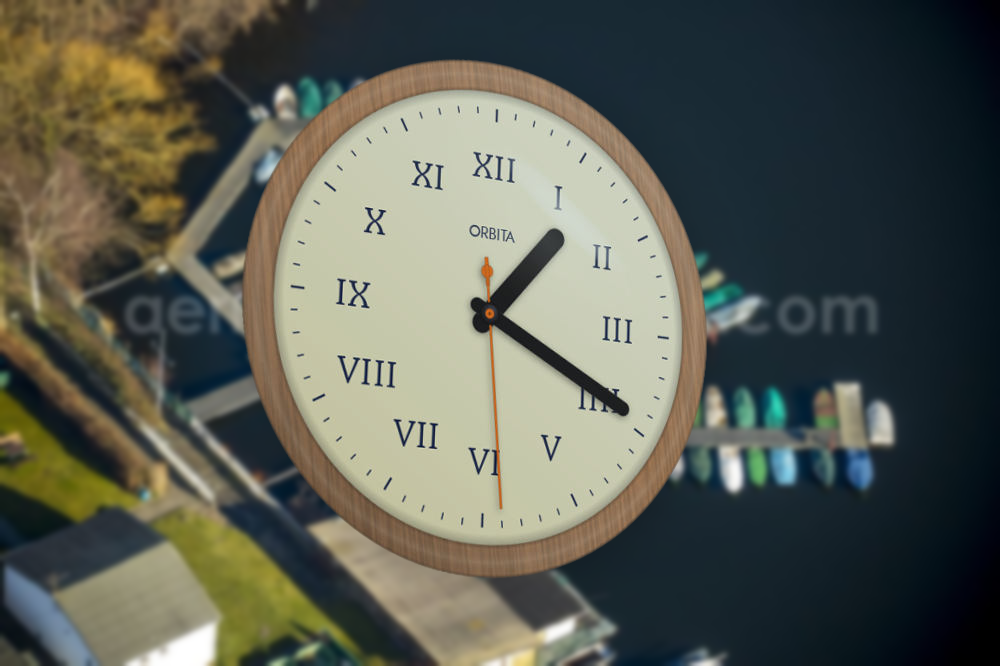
1:19:29
